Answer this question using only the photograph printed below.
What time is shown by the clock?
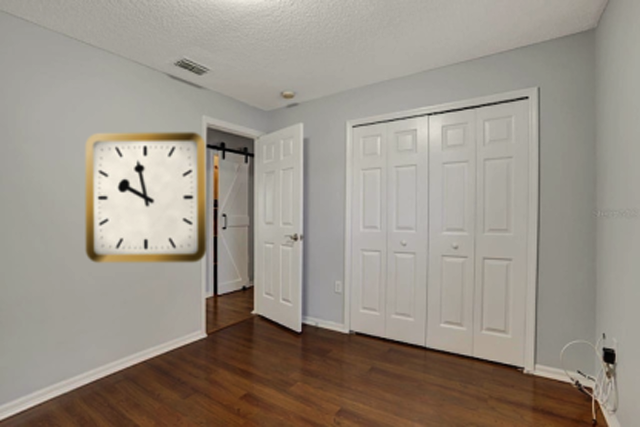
9:58
